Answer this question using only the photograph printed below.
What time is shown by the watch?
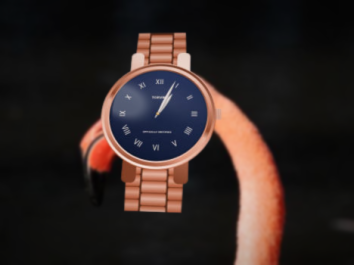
1:04
